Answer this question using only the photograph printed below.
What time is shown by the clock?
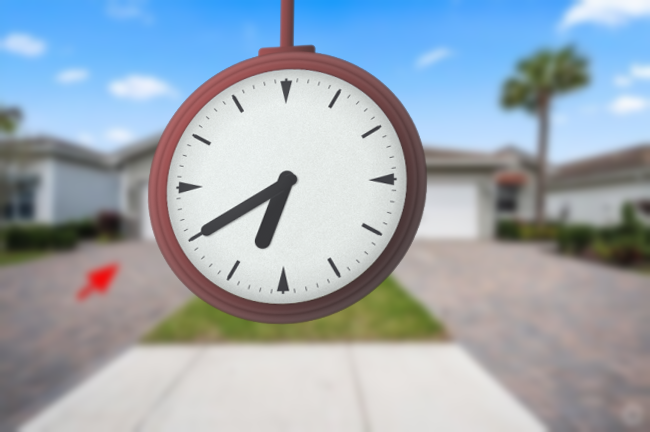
6:40
